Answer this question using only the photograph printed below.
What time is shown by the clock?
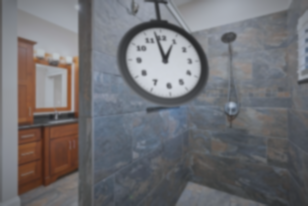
12:58
